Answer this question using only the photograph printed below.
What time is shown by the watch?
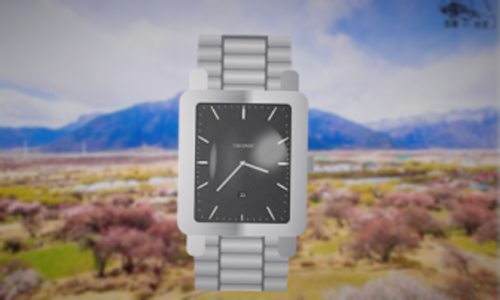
3:37
